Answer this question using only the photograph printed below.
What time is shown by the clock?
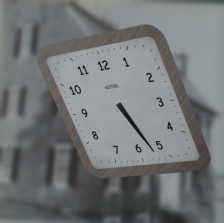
5:27
